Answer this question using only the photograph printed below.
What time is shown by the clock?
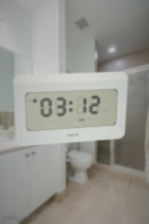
3:12
